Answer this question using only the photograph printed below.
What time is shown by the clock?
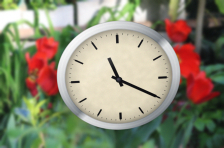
11:20
